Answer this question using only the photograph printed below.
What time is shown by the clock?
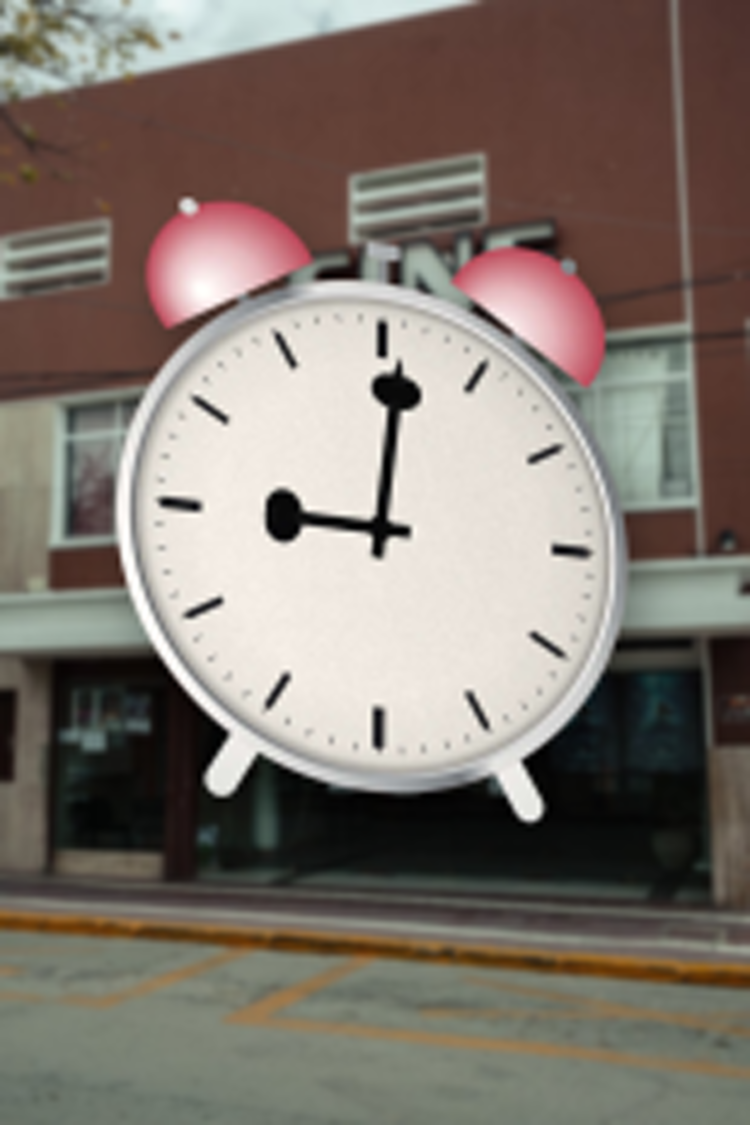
9:01
